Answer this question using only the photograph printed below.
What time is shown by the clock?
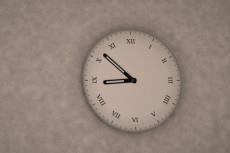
8:52
